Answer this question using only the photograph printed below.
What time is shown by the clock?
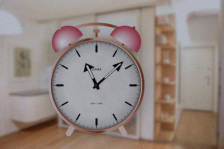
11:08
